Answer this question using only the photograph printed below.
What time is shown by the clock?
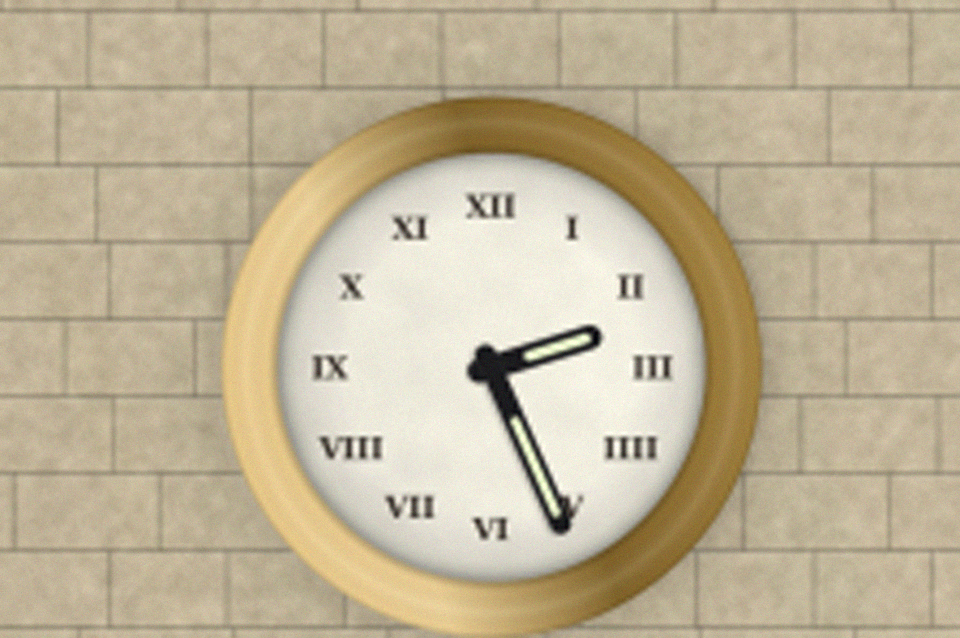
2:26
